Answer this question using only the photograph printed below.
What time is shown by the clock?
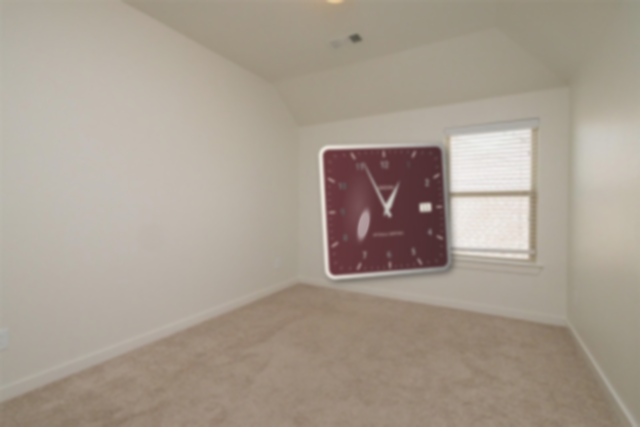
12:56
